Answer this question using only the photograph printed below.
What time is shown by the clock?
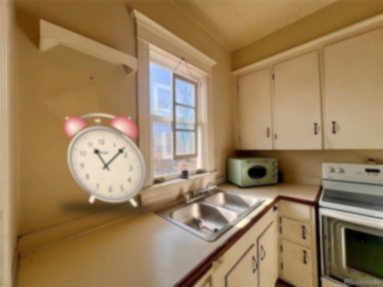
11:08
